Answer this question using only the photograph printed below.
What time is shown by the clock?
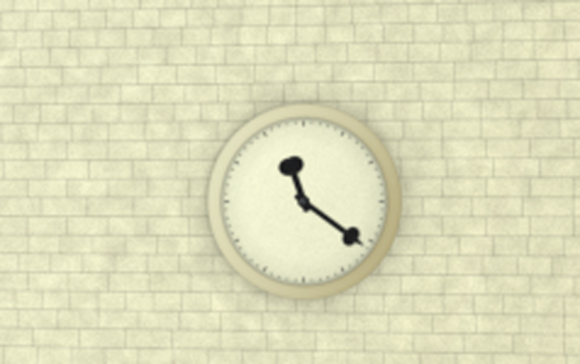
11:21
